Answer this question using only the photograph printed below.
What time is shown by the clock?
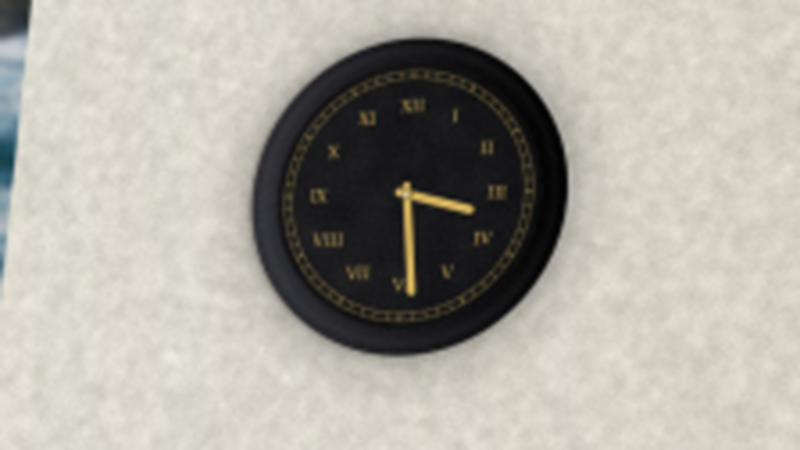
3:29
